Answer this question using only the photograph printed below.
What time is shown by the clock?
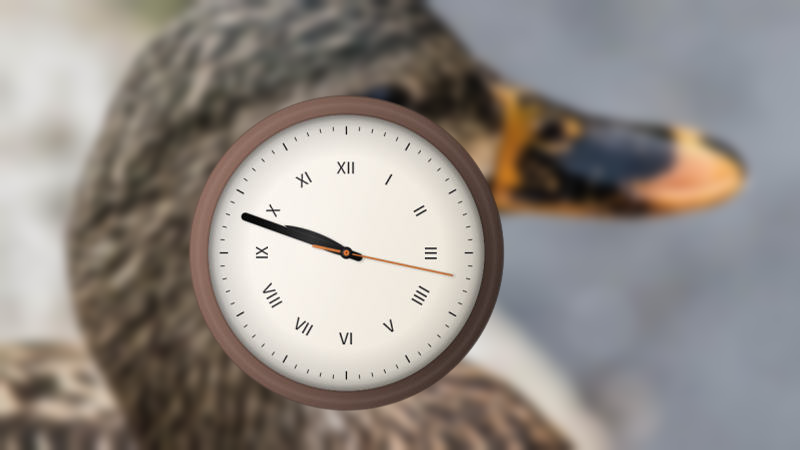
9:48:17
